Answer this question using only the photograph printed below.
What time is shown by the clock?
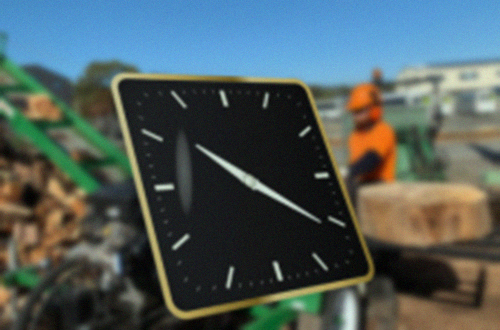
10:21
